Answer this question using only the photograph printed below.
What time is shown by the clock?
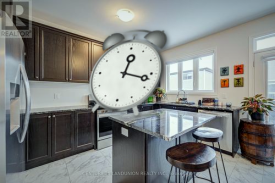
12:17
